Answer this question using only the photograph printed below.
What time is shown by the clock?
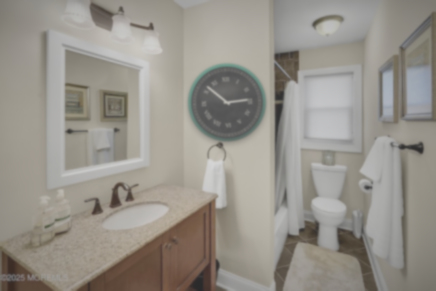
2:52
